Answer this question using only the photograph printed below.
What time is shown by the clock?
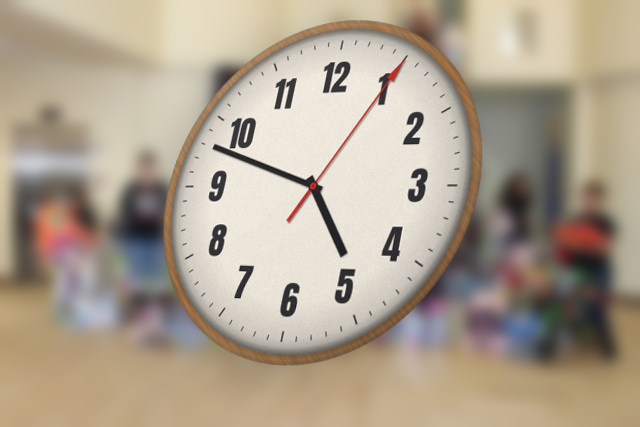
4:48:05
